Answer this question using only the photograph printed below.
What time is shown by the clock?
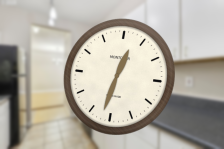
12:32
